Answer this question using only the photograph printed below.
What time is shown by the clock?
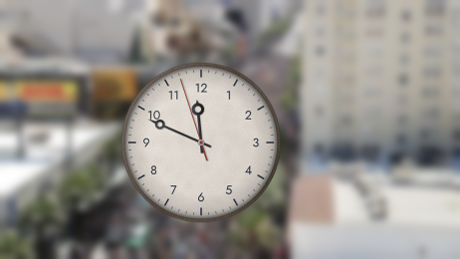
11:48:57
